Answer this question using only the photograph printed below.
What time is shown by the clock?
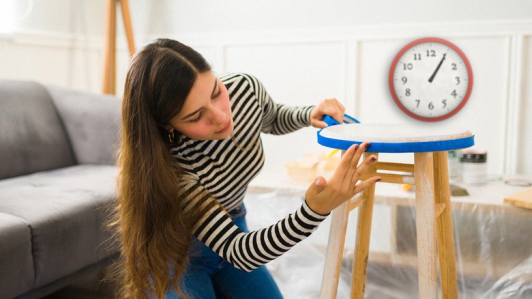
1:05
